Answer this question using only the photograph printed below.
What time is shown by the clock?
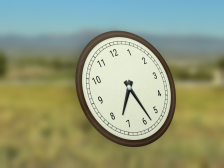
7:28
